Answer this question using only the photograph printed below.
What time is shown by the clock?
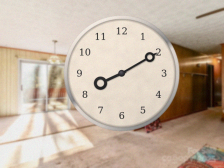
8:10
